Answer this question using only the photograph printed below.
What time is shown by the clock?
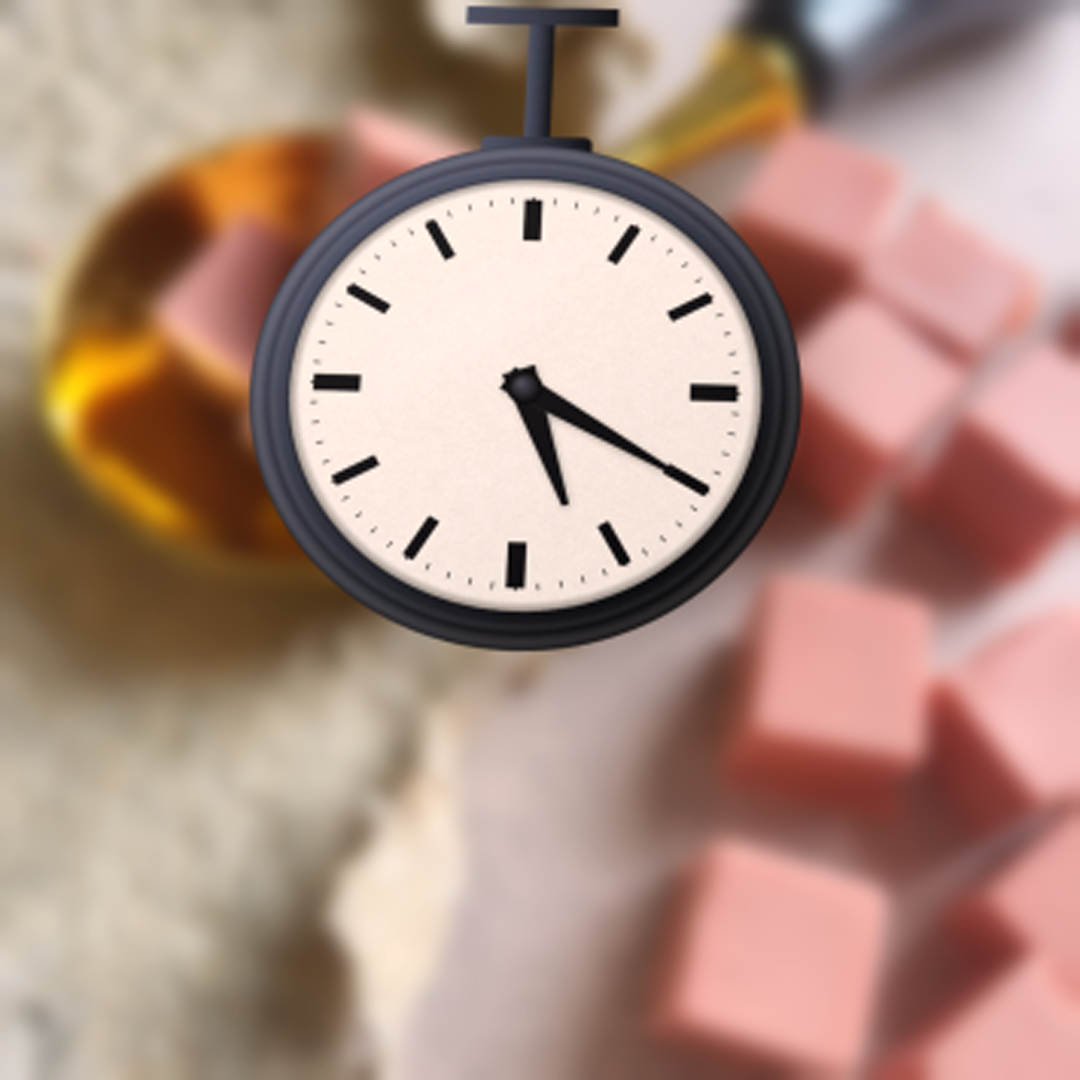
5:20
